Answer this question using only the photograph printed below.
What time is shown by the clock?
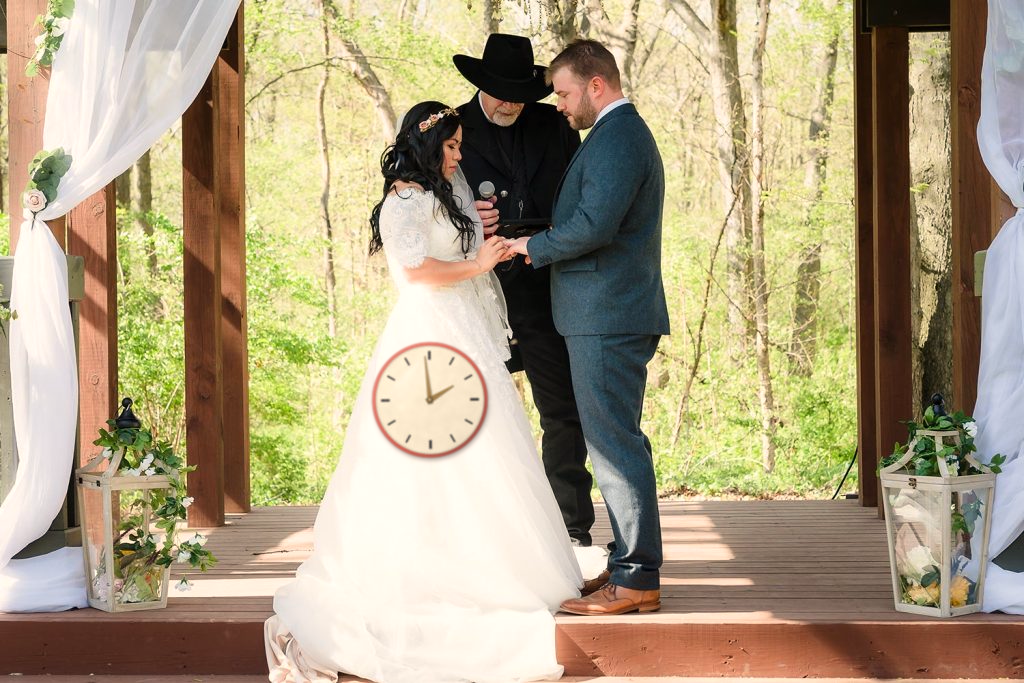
1:59
